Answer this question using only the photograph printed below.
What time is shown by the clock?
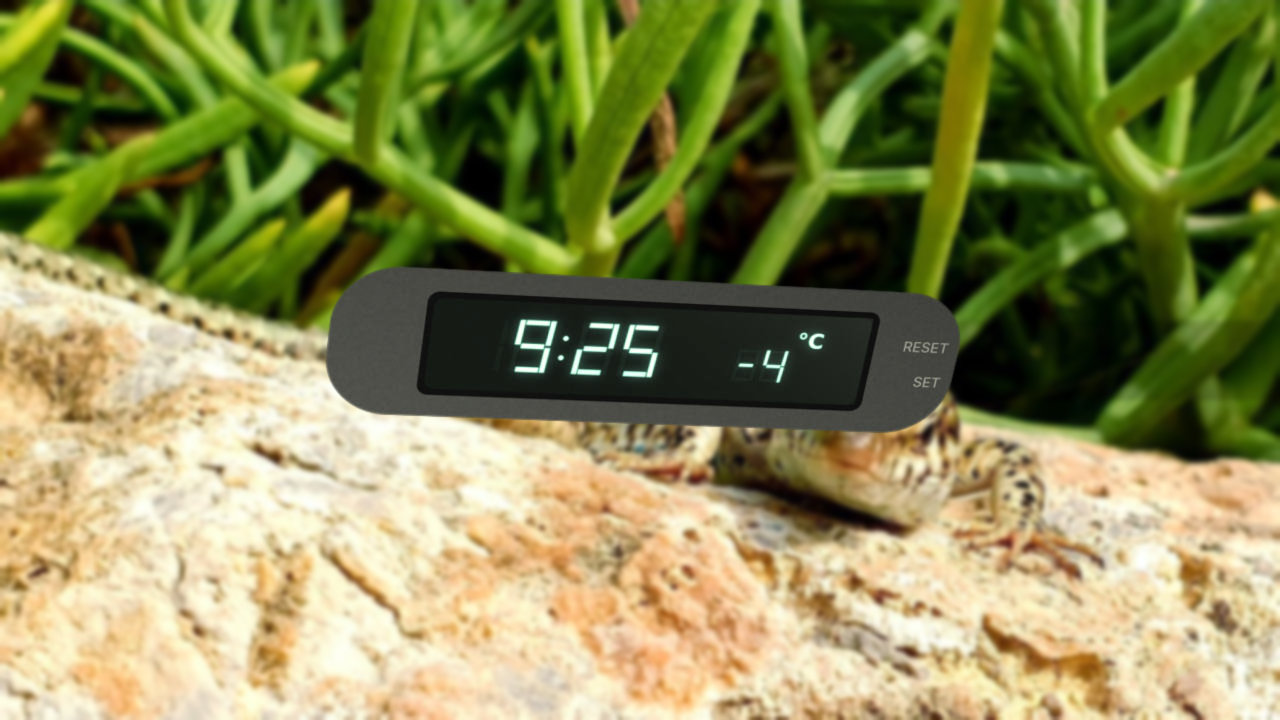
9:25
